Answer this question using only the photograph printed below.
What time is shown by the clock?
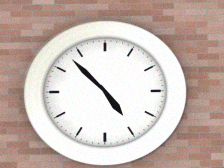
4:53
